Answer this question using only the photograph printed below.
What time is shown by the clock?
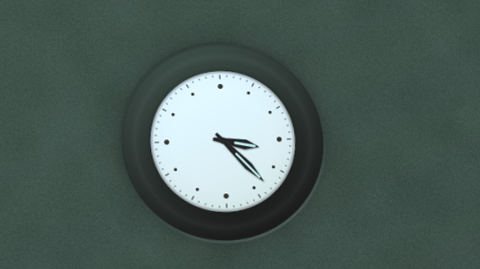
3:23
